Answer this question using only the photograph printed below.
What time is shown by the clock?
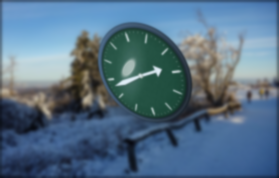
2:43
